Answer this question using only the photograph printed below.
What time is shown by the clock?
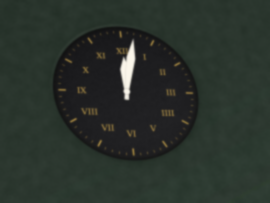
12:02
